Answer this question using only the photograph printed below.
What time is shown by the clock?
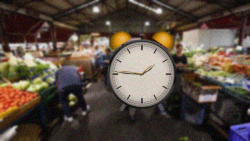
1:46
